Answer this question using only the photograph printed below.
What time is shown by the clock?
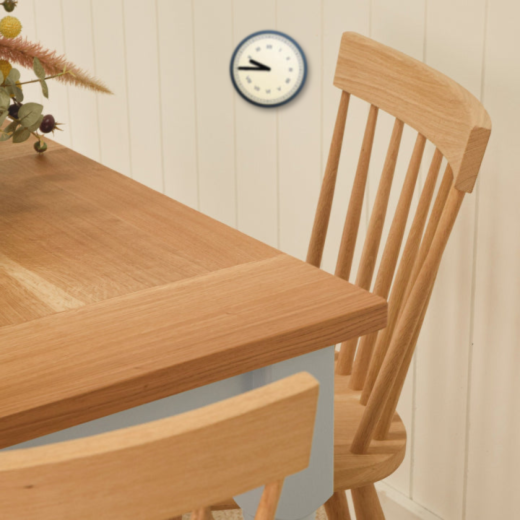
9:45
